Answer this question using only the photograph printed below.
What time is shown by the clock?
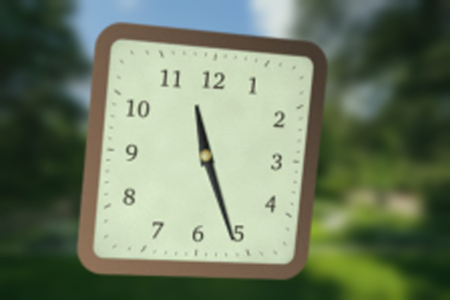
11:26
